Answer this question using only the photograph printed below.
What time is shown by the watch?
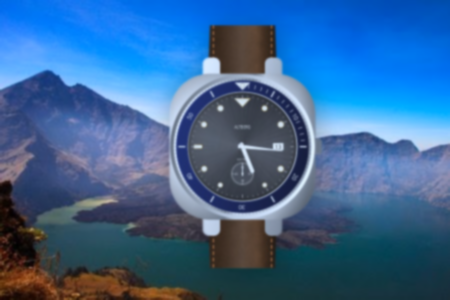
5:16
